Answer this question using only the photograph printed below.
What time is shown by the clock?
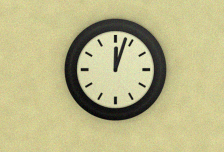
12:03
